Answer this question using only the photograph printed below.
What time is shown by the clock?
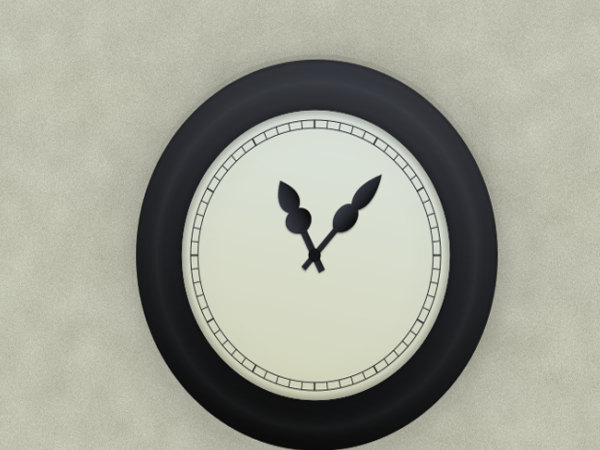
11:07
